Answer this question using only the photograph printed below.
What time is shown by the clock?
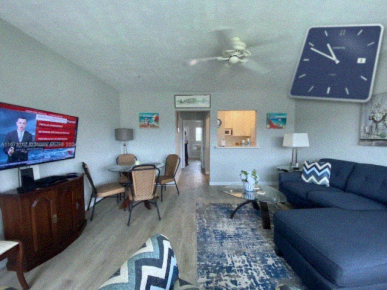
10:49
